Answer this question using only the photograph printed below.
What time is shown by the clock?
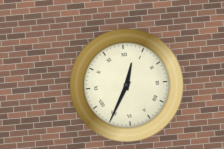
12:35
